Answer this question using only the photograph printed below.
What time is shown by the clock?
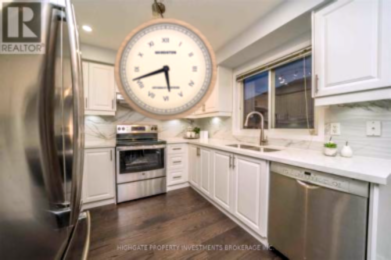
5:42
